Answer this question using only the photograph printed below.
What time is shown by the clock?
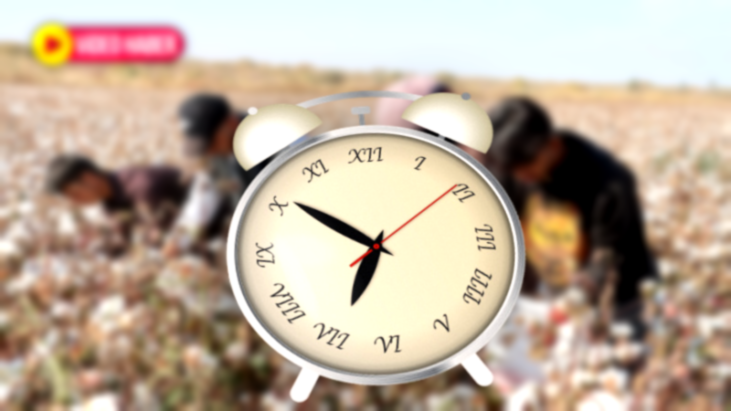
6:51:09
